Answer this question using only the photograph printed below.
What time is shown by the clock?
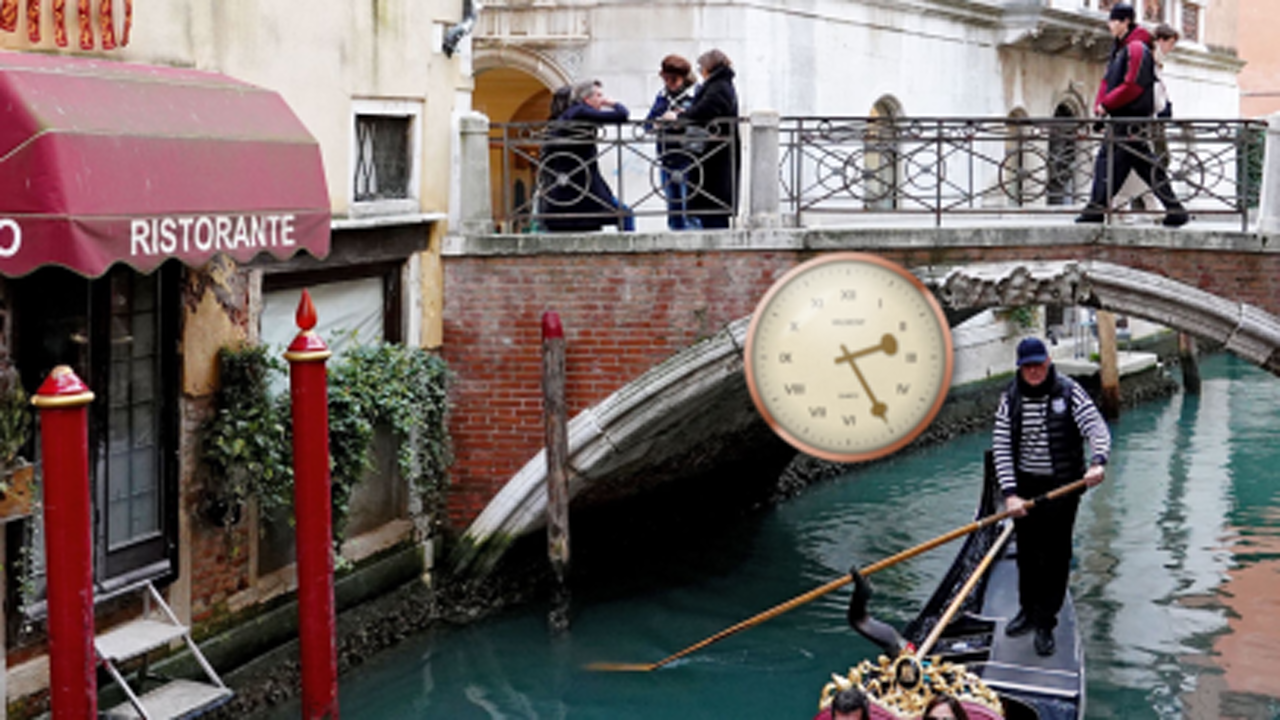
2:25
